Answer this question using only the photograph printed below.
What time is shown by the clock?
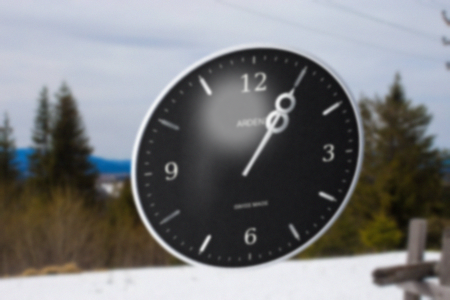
1:05
